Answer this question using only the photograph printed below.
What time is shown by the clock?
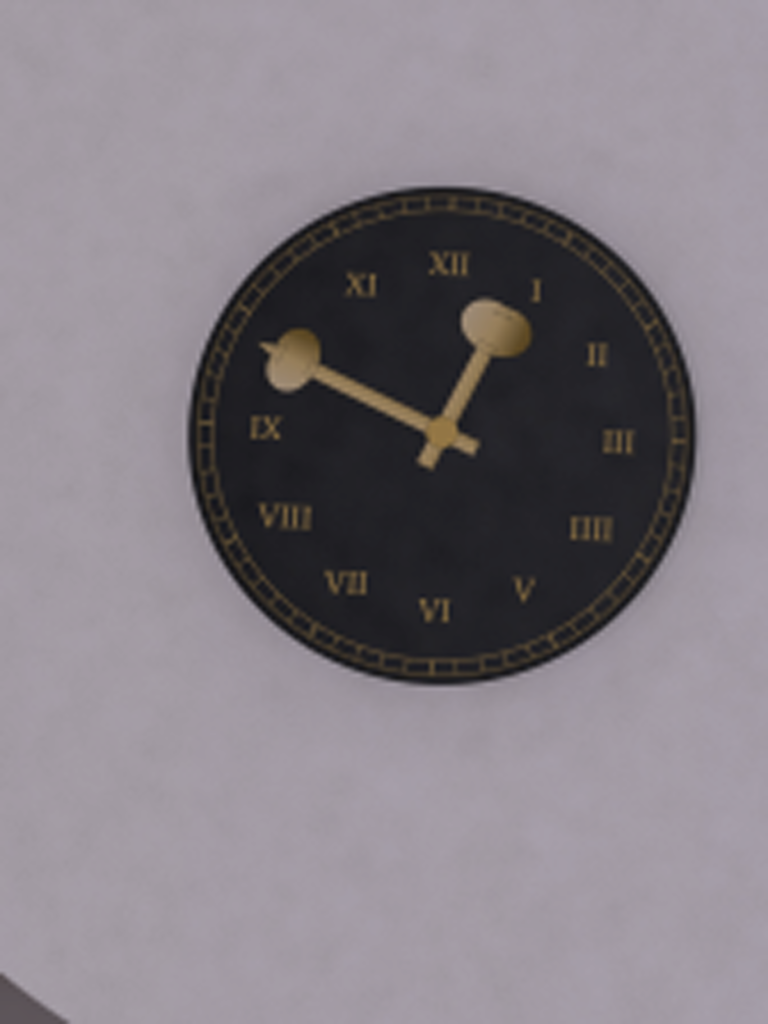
12:49
